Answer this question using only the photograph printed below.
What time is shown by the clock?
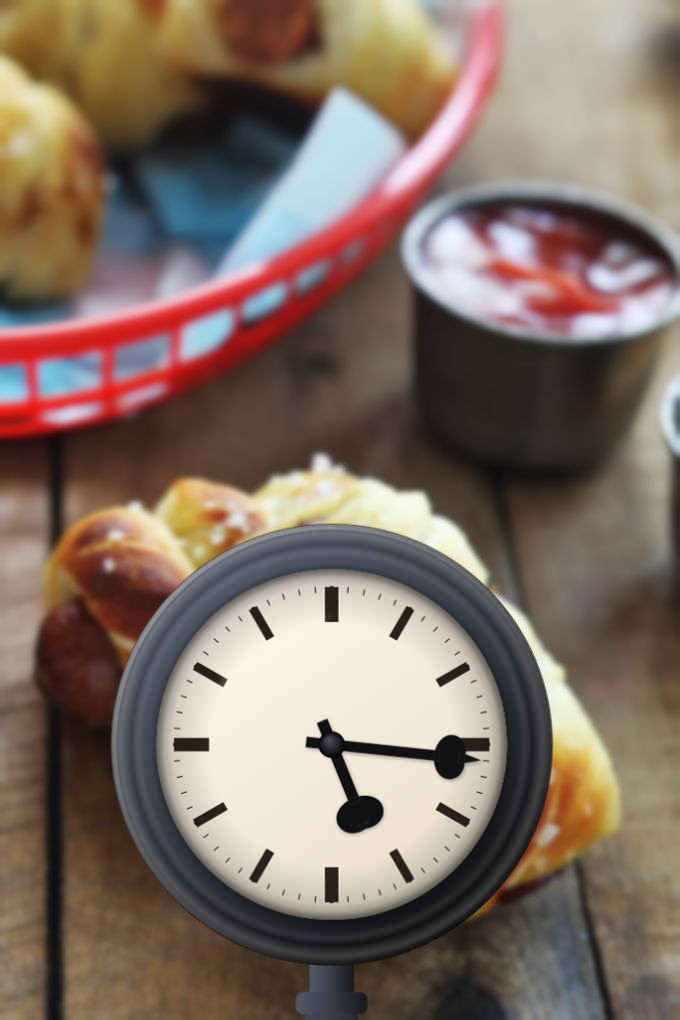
5:16
